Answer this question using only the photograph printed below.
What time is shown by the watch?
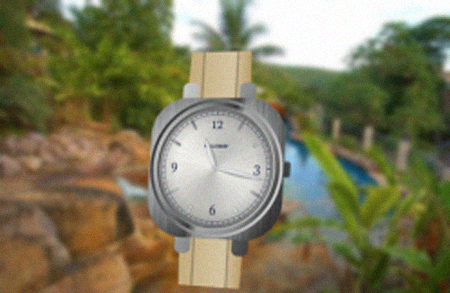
11:17
